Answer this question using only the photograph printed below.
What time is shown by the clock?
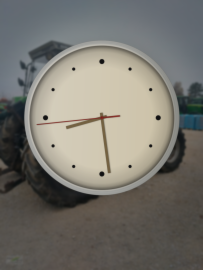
8:28:44
